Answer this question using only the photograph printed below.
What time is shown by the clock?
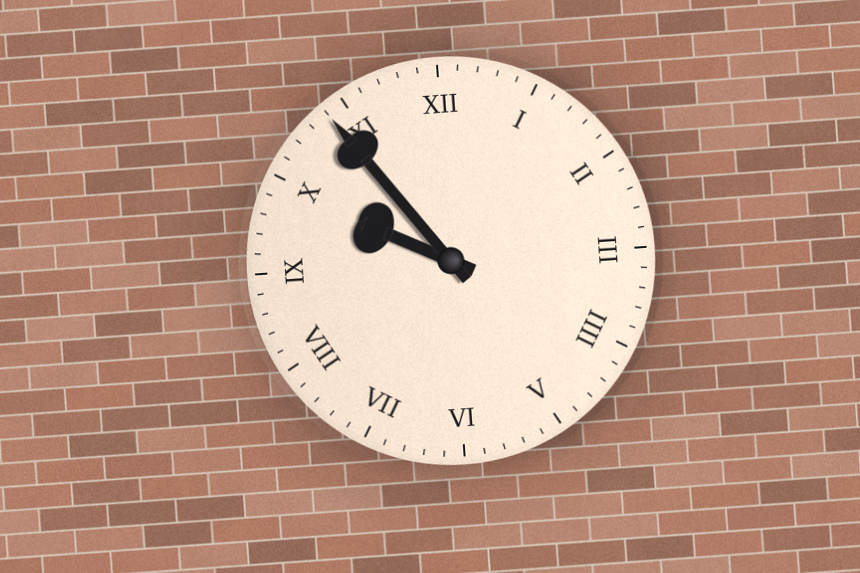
9:54
